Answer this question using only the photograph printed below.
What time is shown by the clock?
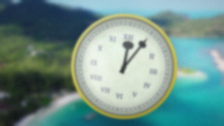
12:05
